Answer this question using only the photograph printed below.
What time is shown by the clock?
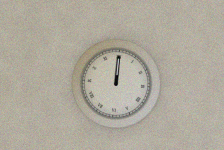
12:00
